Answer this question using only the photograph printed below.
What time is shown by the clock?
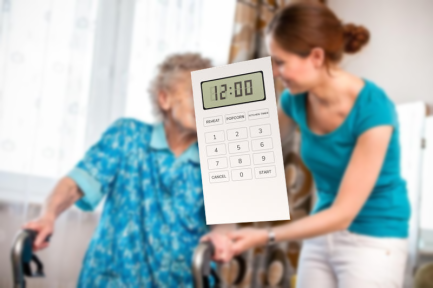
12:00
